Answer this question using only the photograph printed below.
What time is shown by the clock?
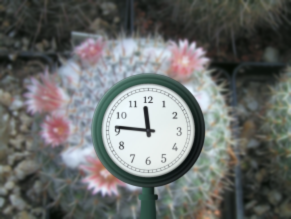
11:46
